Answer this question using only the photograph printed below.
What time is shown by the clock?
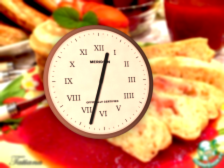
12:33
